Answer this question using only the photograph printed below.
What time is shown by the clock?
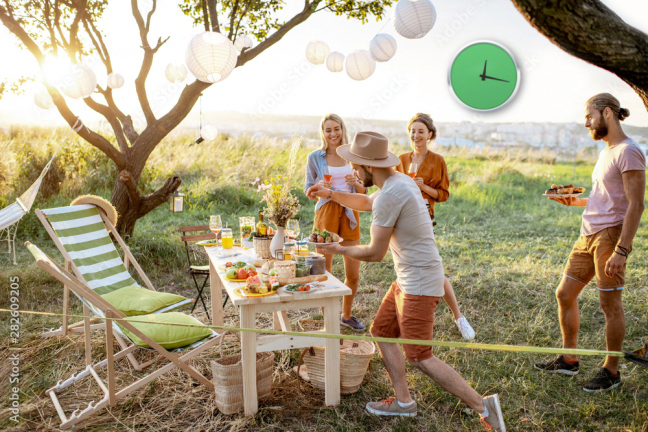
12:17
